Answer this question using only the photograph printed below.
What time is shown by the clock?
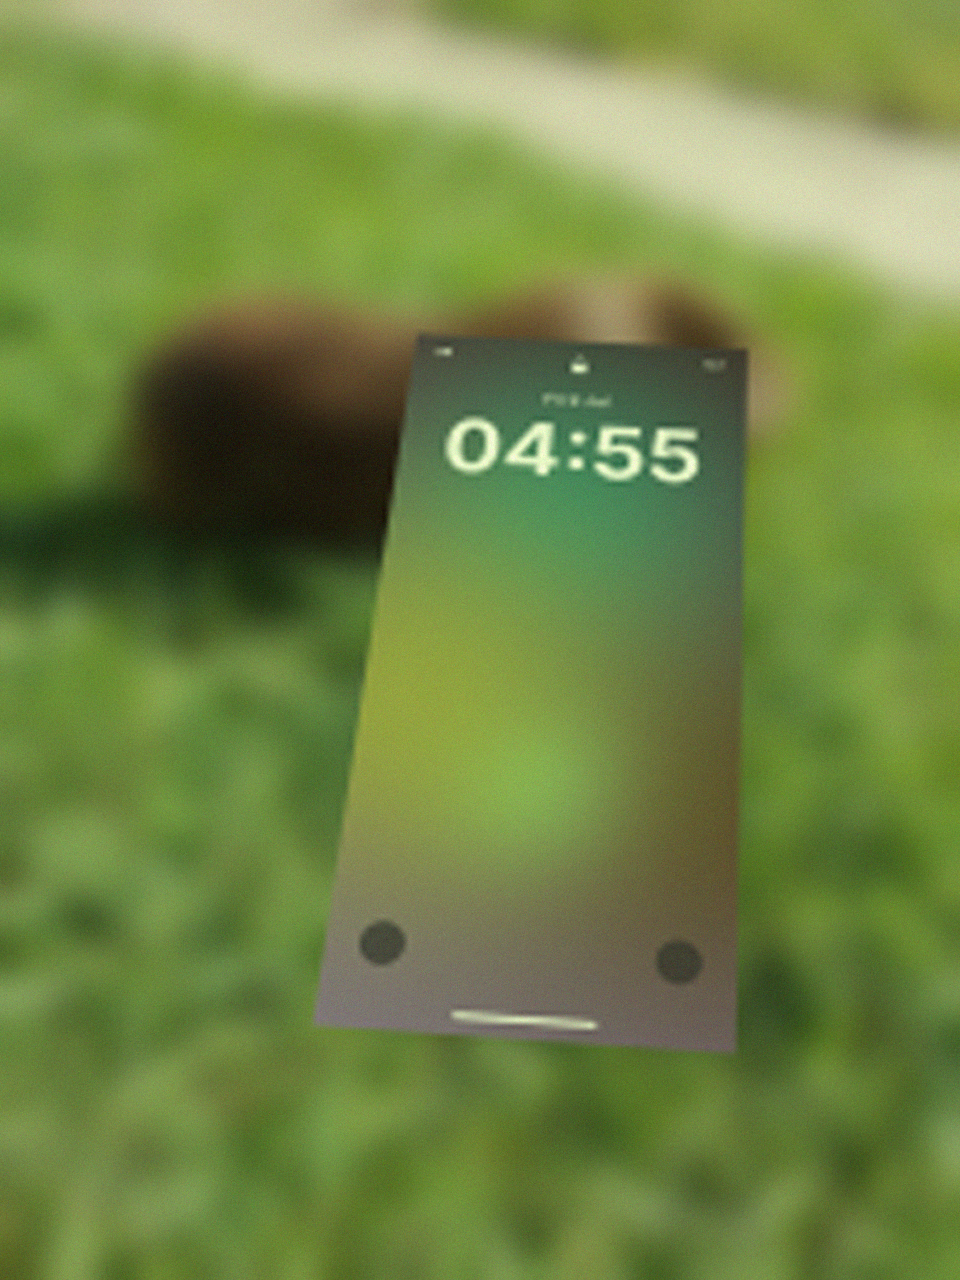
4:55
